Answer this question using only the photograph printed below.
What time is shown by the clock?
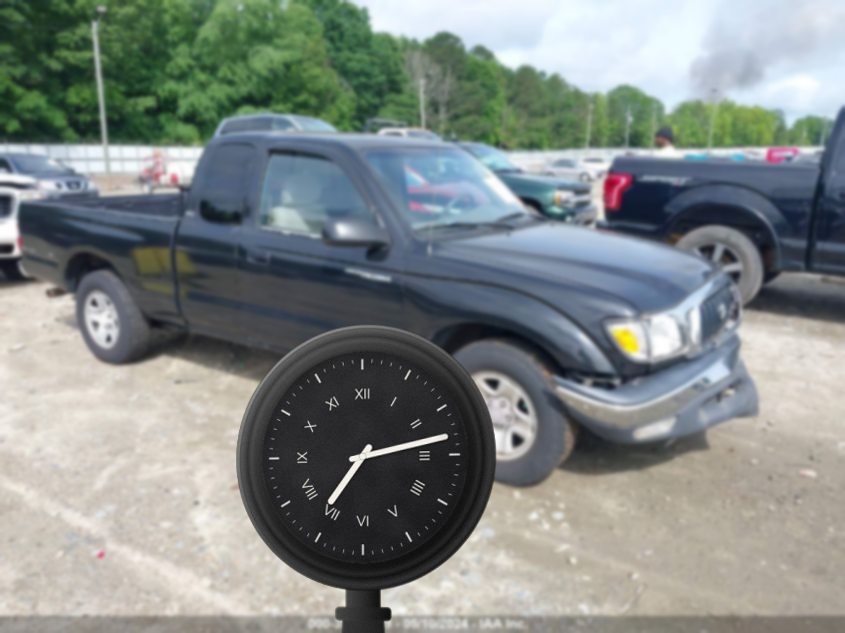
7:13
